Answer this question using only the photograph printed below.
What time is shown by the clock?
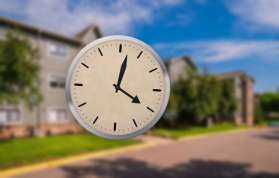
4:02
